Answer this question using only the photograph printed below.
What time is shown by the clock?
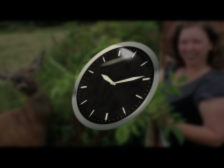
10:14
